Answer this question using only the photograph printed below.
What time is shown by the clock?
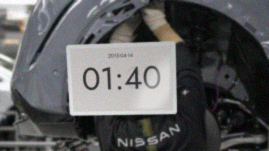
1:40
